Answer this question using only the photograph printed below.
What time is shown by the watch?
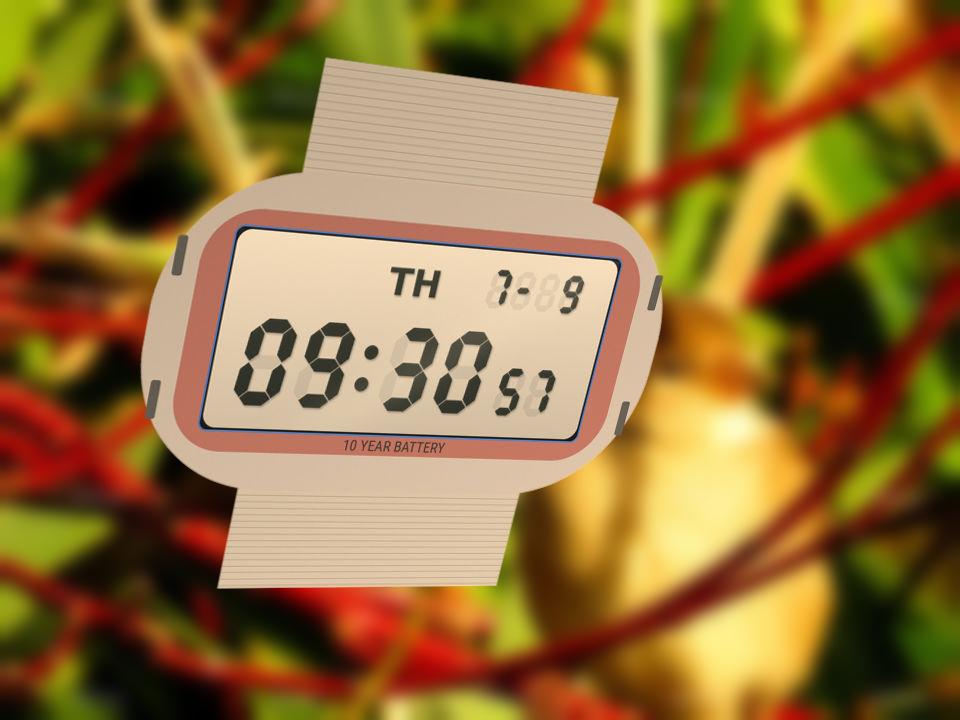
9:30:57
